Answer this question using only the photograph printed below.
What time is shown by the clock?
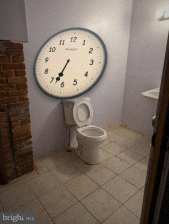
6:33
